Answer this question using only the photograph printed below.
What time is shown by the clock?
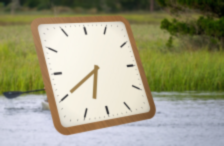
6:40
